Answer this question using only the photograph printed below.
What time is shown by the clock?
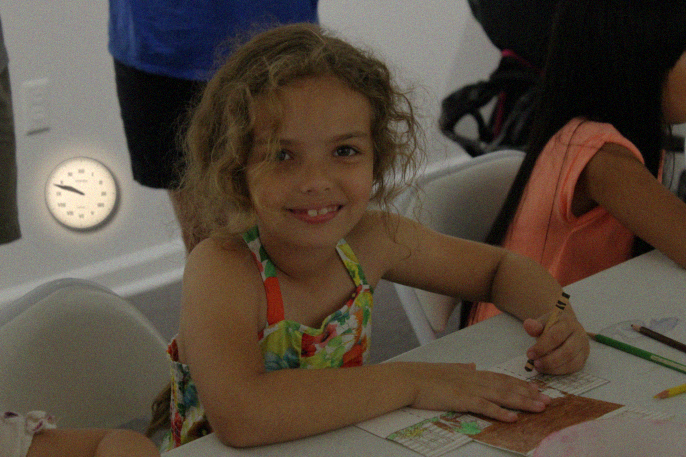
9:48
